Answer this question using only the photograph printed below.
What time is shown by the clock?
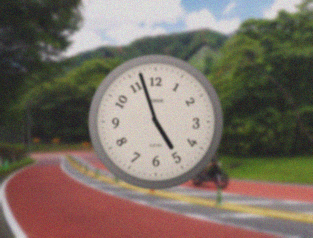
4:57
